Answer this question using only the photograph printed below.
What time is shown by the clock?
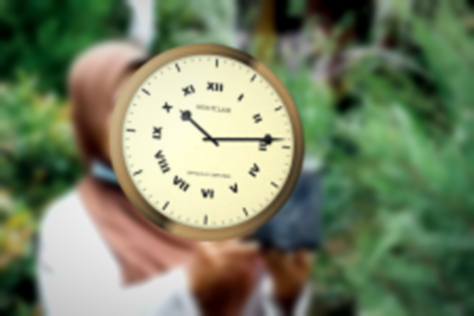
10:14
